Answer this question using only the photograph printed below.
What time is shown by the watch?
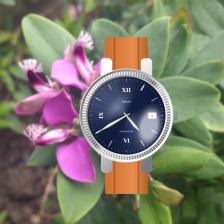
4:40
